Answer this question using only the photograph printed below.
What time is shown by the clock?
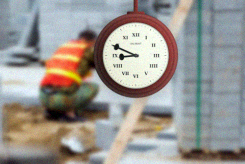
8:49
